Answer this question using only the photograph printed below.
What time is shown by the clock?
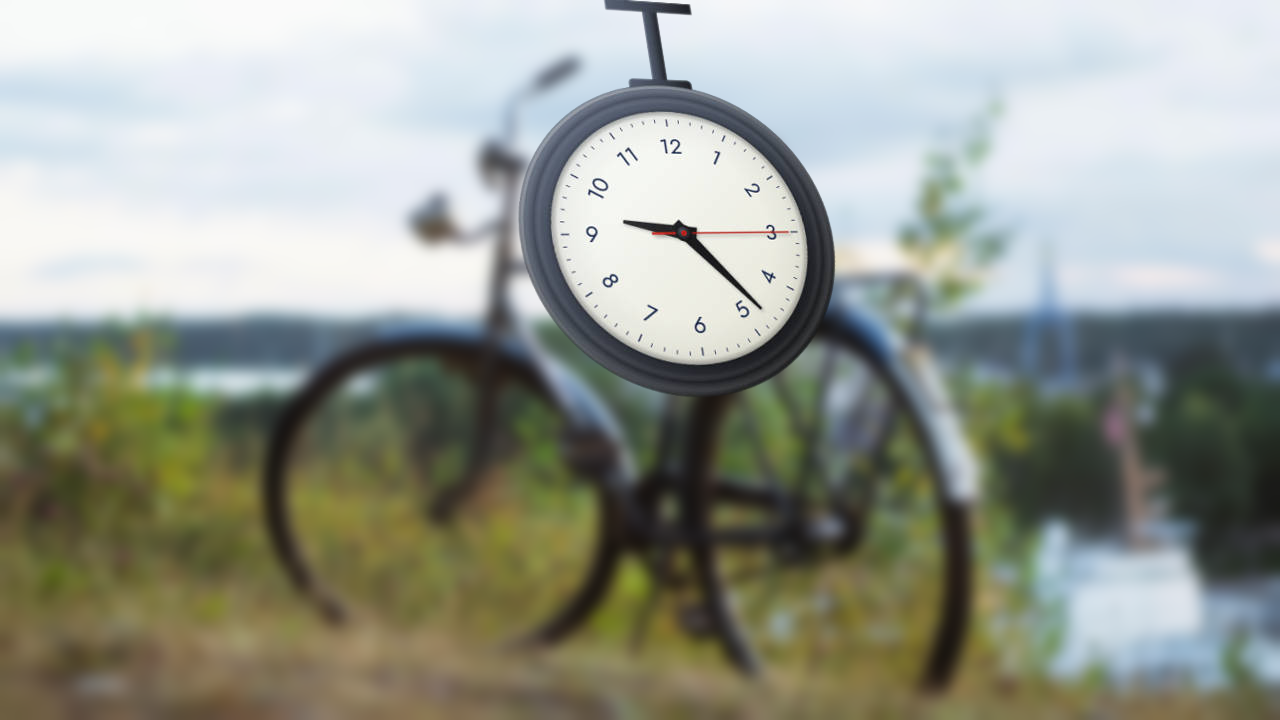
9:23:15
